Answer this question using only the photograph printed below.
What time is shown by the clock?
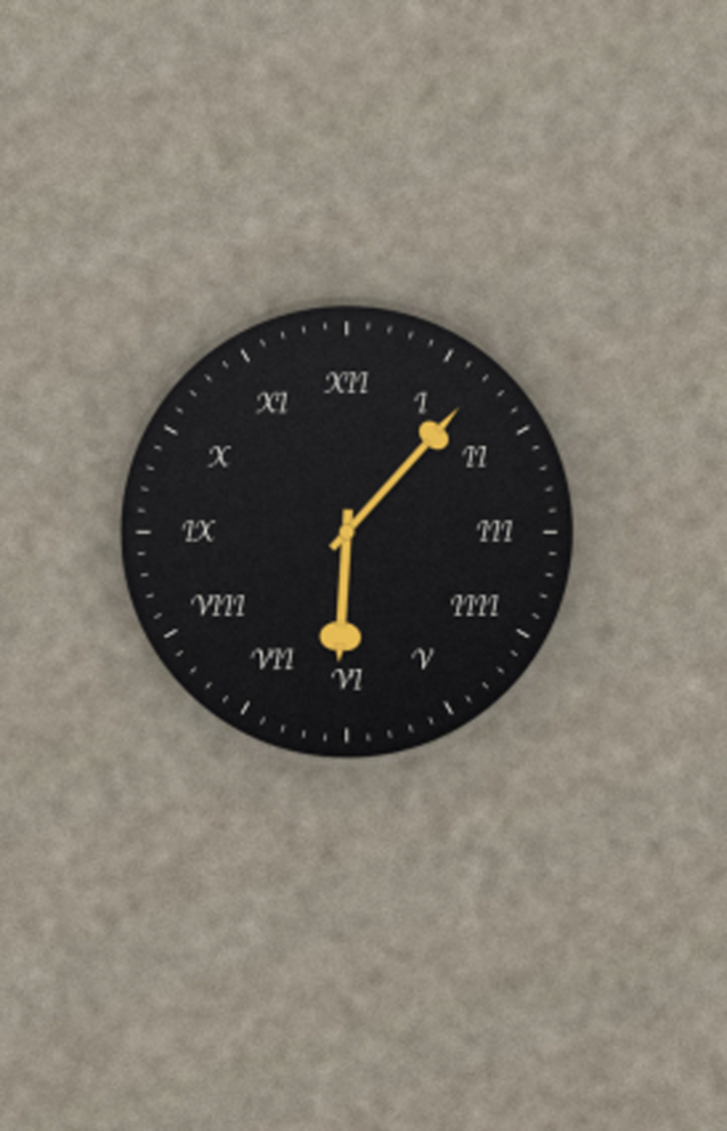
6:07
